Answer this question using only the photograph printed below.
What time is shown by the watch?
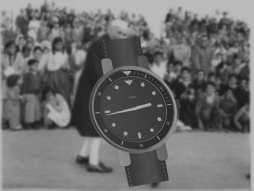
2:44
